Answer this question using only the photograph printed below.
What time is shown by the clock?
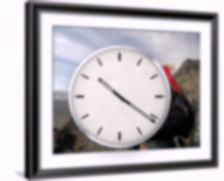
10:21
